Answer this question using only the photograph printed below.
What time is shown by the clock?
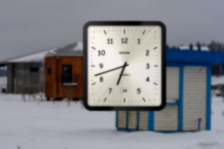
6:42
